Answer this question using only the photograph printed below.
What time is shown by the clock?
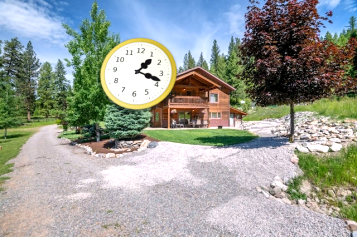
1:18
